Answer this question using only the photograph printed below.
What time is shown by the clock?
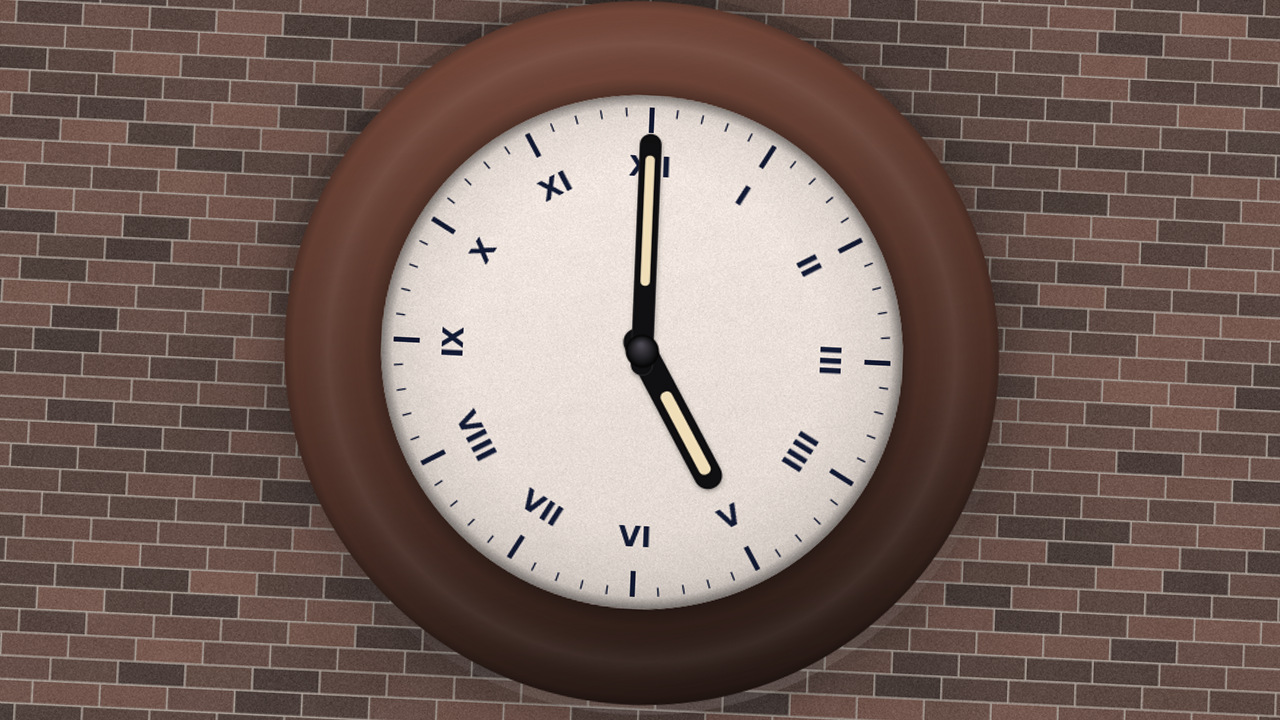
5:00
